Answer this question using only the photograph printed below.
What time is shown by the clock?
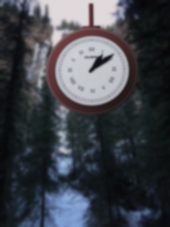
1:09
